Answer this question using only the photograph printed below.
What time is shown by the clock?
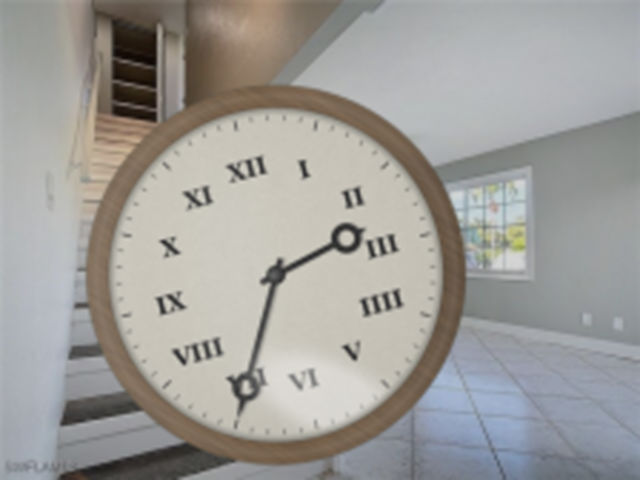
2:35
